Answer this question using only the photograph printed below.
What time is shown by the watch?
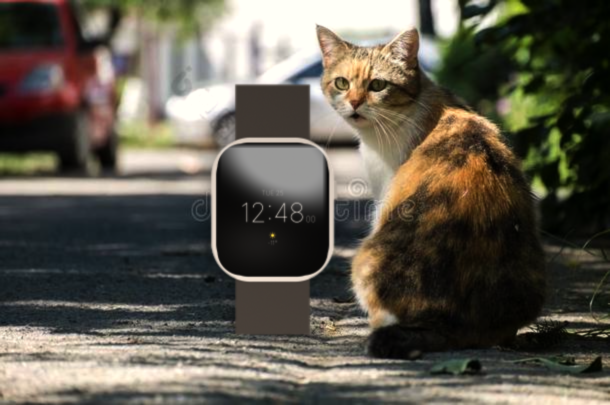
12:48
